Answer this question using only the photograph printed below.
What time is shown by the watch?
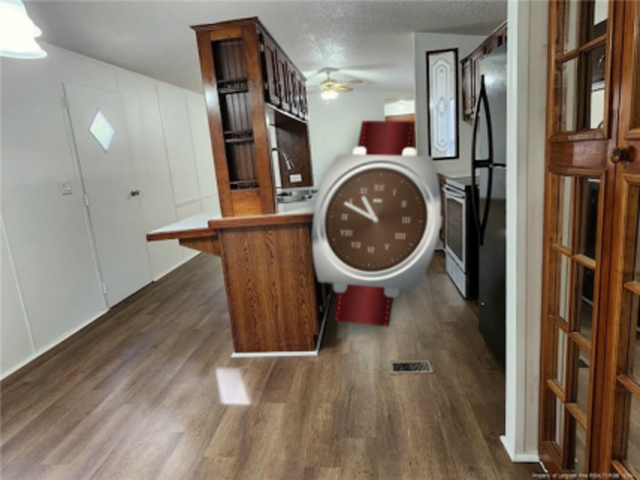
10:49
